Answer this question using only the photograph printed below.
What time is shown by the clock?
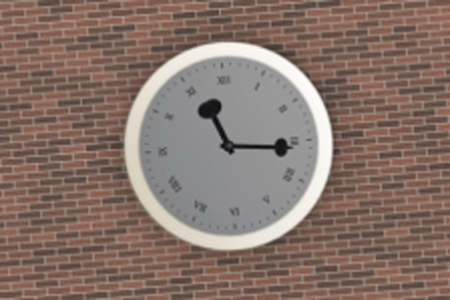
11:16
